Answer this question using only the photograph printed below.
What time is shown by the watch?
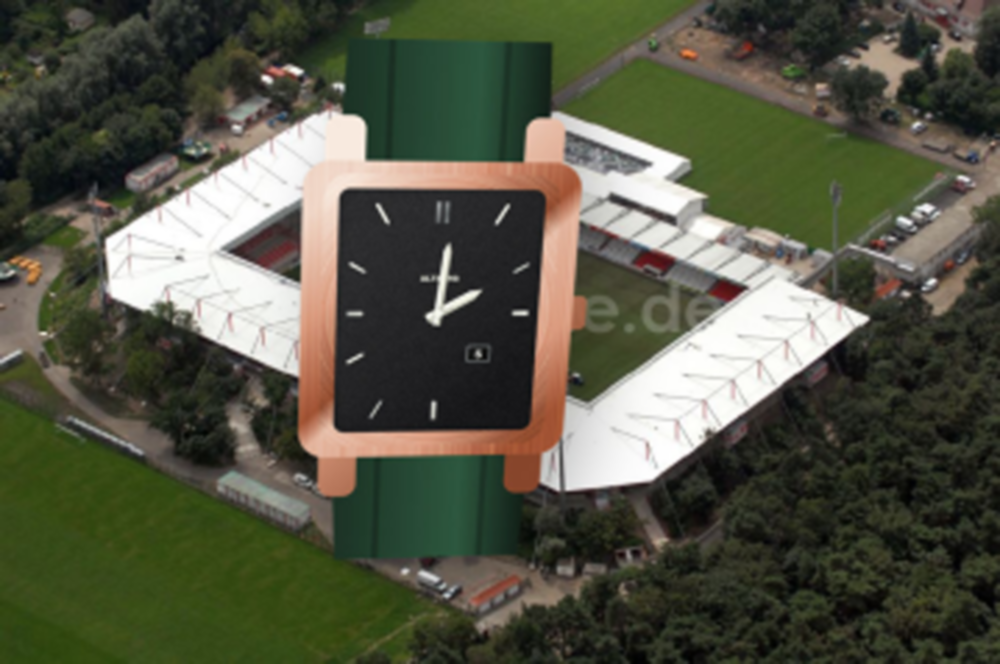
2:01
